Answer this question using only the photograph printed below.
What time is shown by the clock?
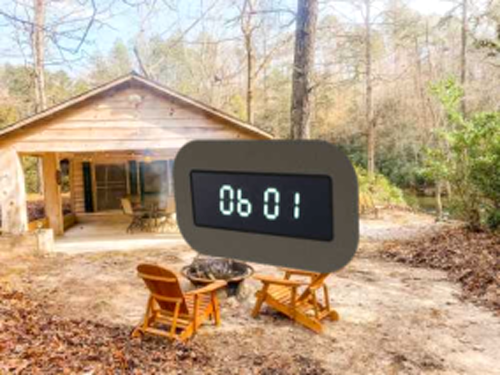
6:01
